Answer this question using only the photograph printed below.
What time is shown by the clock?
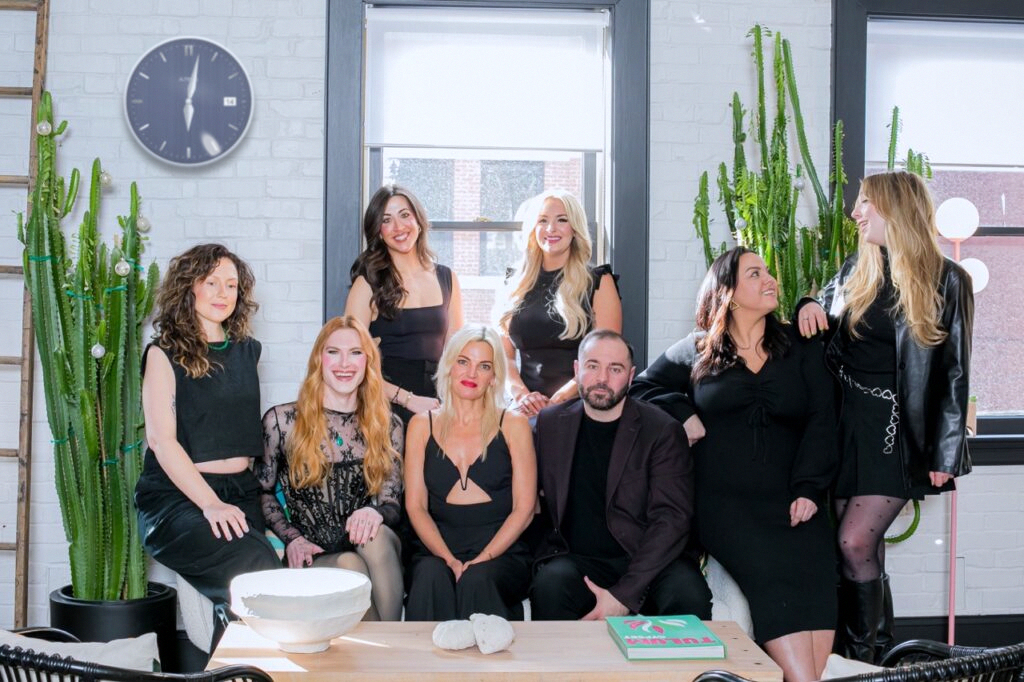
6:02
